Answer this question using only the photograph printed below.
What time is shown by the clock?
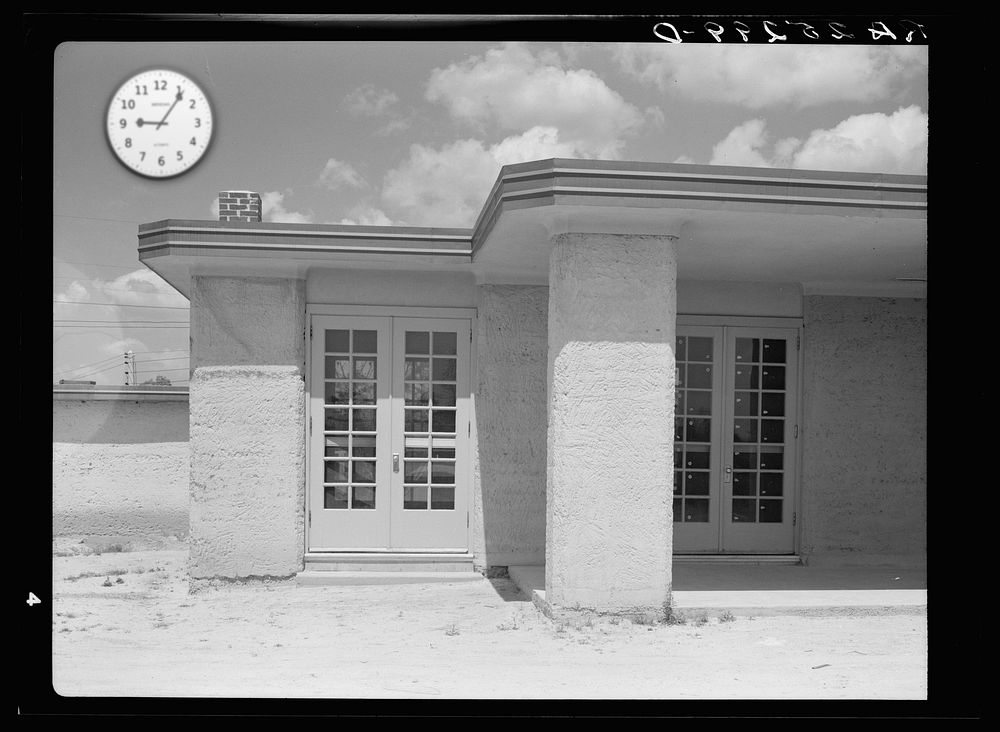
9:06
